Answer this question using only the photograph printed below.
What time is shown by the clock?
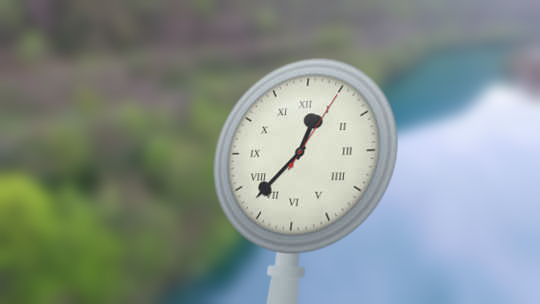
12:37:05
